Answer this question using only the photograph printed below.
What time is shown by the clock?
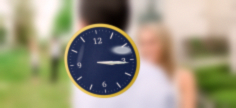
3:16
